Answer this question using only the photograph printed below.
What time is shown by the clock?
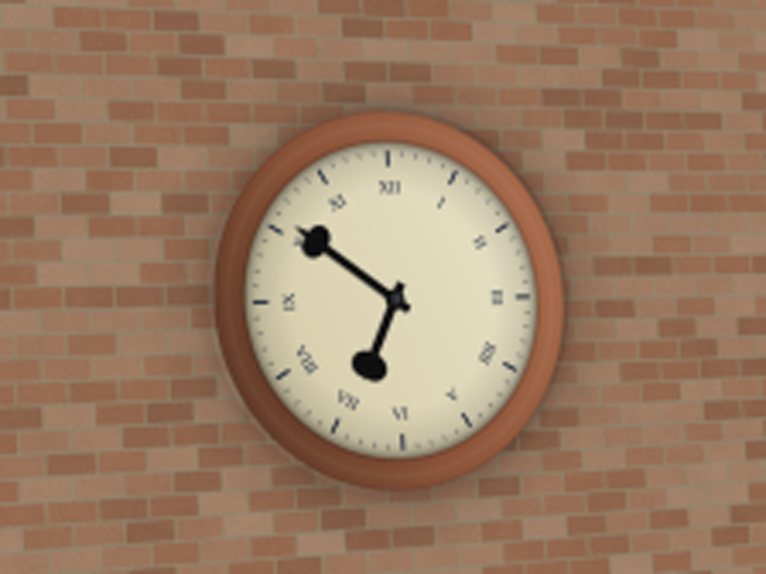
6:51
